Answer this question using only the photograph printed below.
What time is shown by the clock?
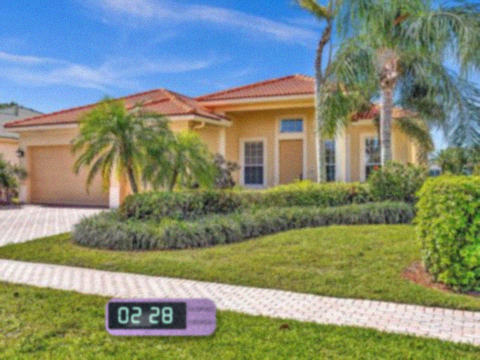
2:28
